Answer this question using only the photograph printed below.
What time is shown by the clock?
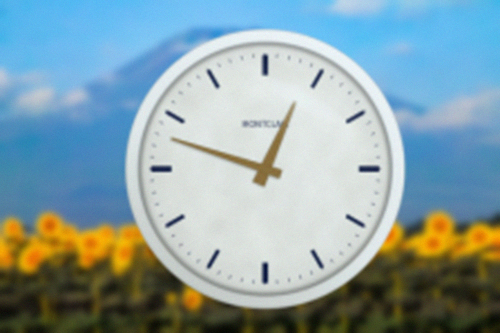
12:48
